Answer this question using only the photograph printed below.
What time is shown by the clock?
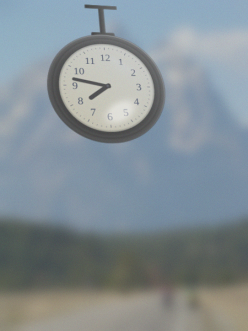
7:47
